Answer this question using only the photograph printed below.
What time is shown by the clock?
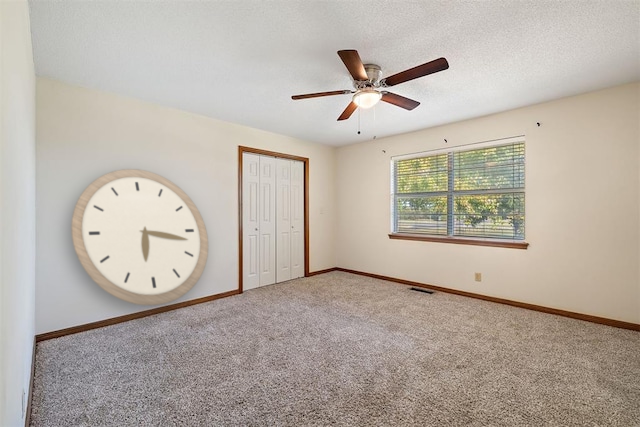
6:17
